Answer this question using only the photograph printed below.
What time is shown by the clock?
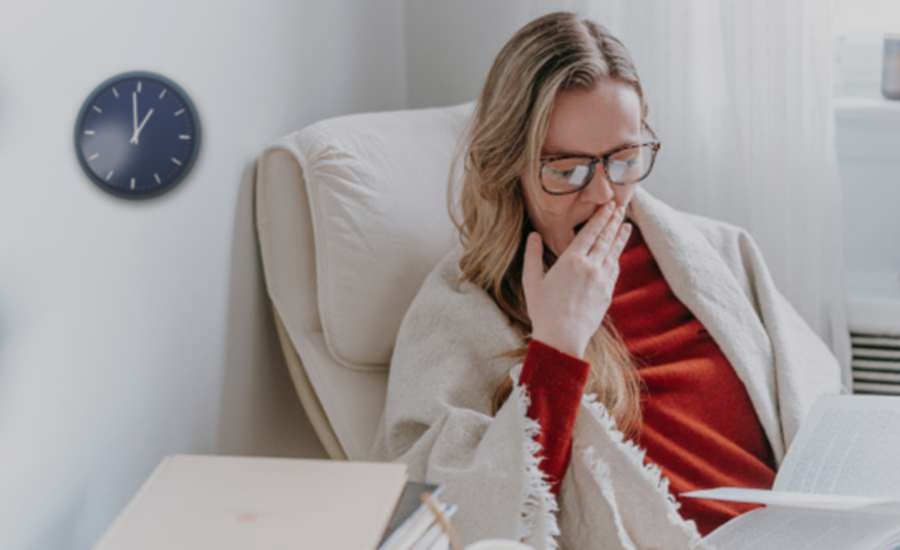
12:59
